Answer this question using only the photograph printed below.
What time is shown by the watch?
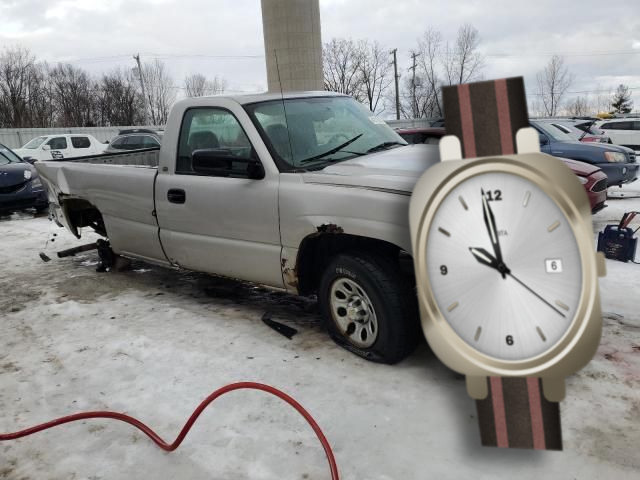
9:58:21
